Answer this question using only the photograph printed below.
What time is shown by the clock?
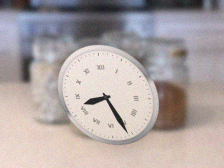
8:26
